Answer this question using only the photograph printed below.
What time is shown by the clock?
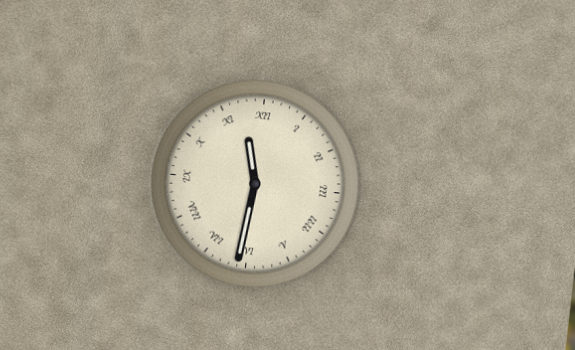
11:31
